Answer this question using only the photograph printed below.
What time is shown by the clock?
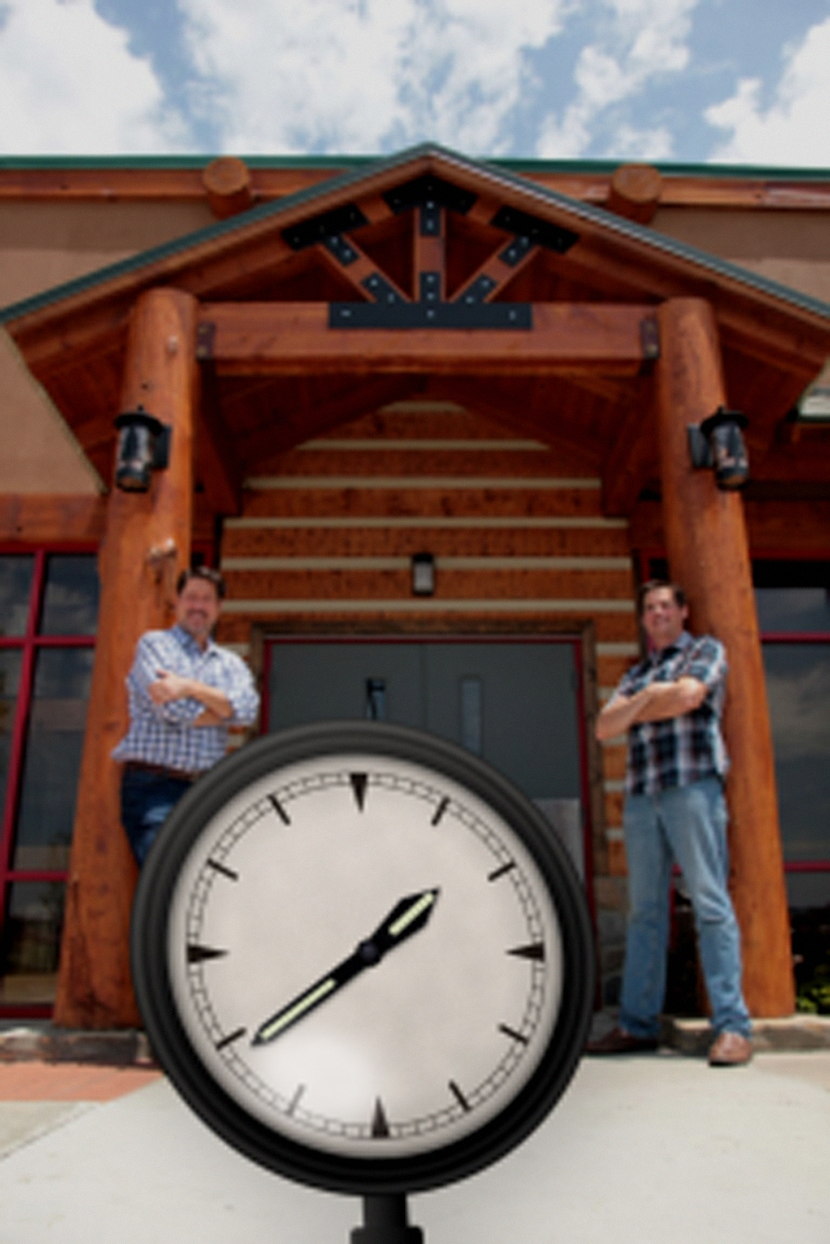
1:39
